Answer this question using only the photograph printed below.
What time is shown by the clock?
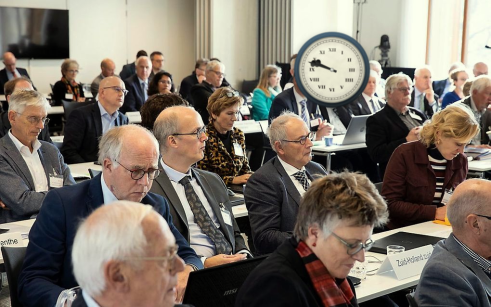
9:48
